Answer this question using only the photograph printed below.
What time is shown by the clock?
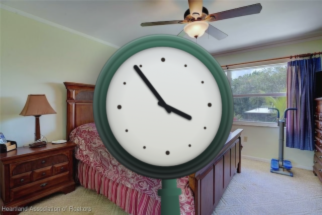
3:54
